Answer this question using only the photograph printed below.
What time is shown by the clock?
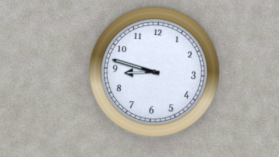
8:47
